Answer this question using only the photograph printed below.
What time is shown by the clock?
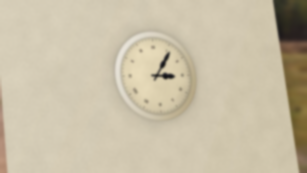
3:06
